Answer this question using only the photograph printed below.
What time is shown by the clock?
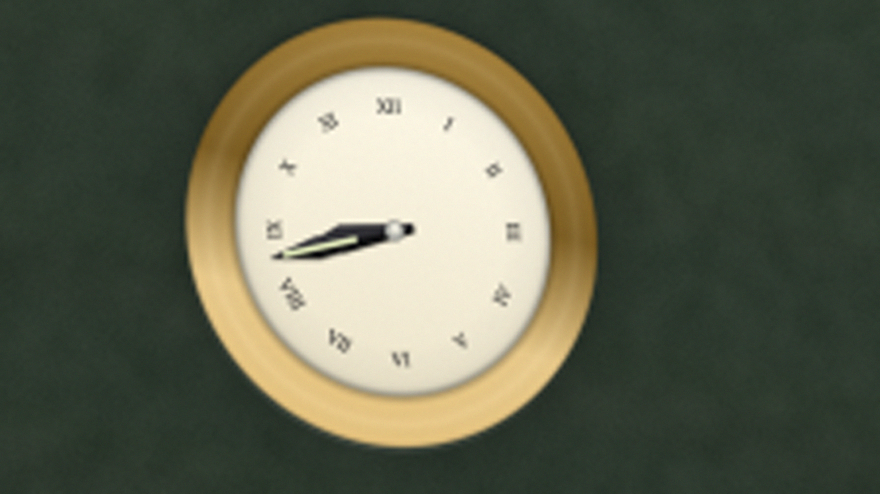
8:43
